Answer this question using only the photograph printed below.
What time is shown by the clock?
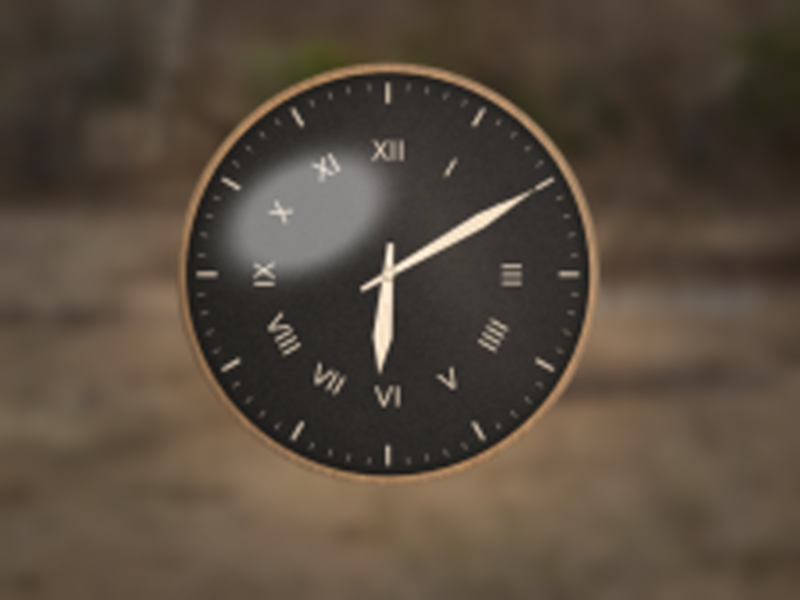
6:10
